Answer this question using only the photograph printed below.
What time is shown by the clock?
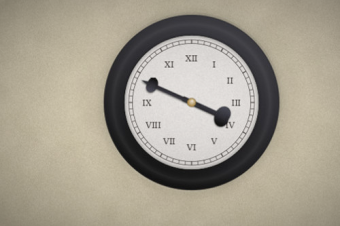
3:49
